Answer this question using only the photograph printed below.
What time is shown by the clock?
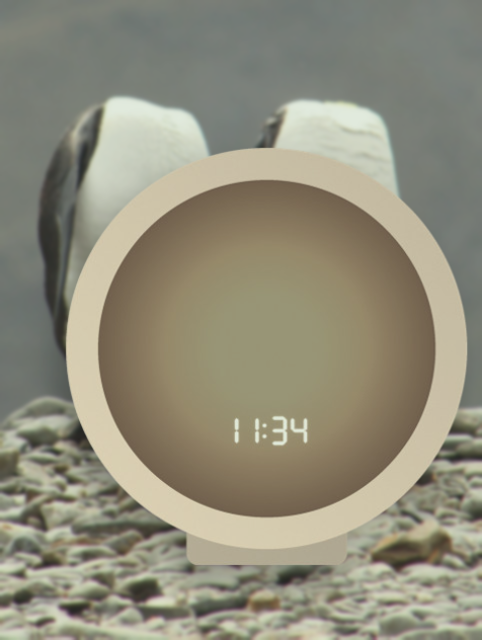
11:34
